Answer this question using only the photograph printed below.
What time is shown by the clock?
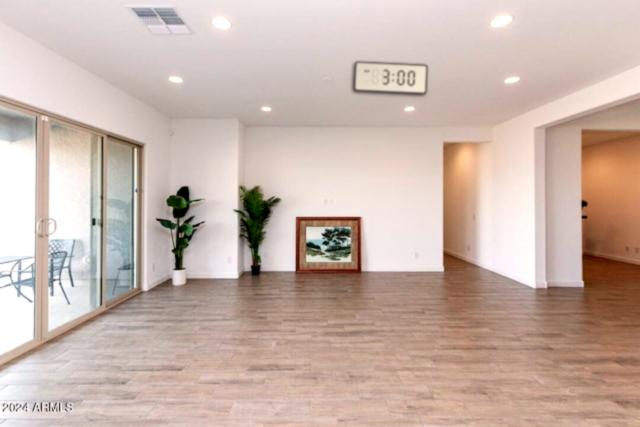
3:00
